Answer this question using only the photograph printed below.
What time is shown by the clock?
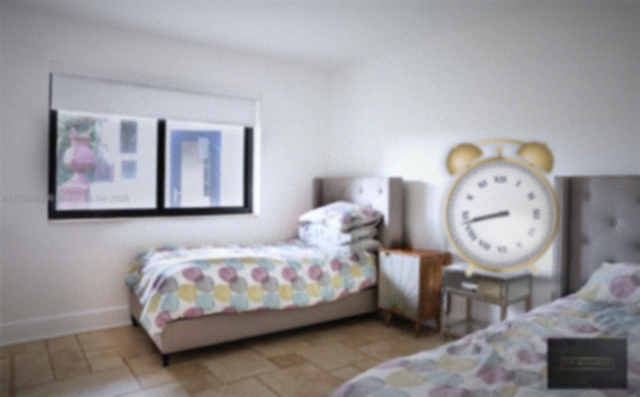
8:43
